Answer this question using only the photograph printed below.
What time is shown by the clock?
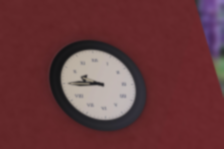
9:45
